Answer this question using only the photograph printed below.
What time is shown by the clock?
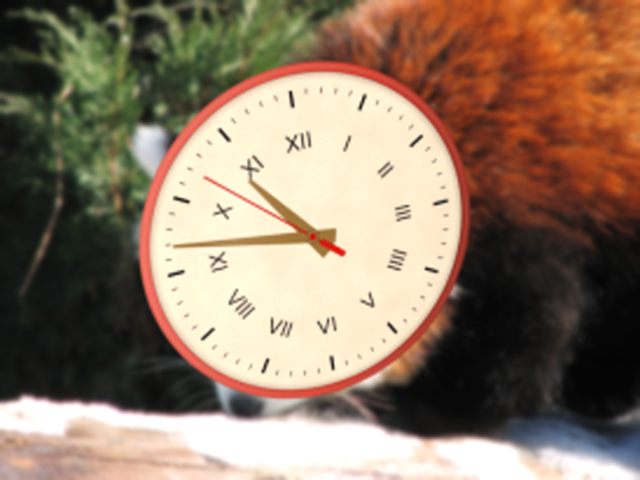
10:46:52
